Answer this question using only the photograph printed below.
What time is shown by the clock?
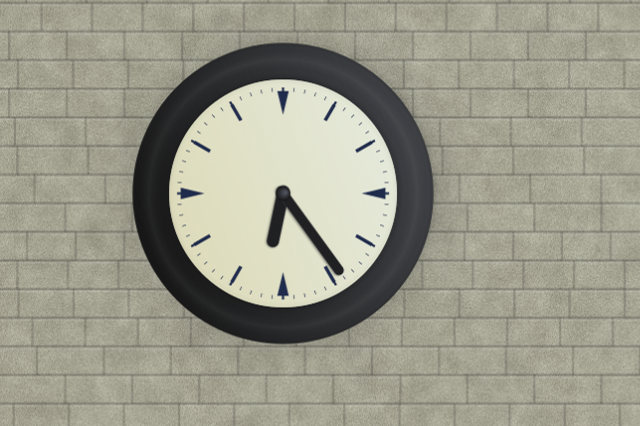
6:24
